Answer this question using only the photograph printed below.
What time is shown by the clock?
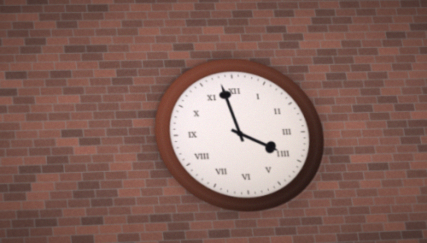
3:58
